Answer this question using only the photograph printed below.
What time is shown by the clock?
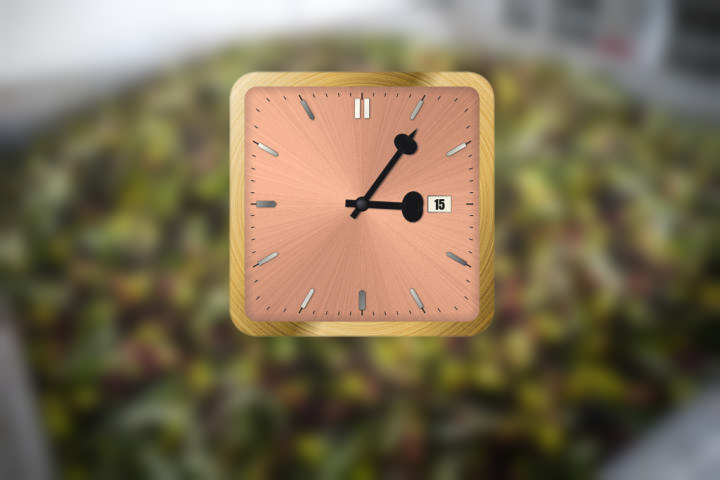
3:06
